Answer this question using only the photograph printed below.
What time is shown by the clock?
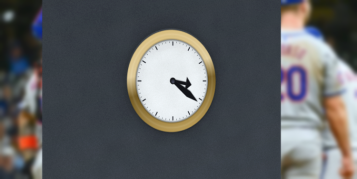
3:21
